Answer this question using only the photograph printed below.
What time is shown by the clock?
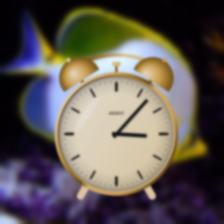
3:07
